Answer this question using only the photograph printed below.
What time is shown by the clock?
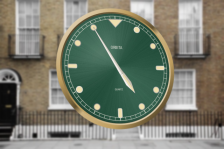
4:55
